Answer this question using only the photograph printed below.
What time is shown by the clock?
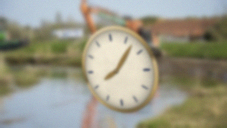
8:07
